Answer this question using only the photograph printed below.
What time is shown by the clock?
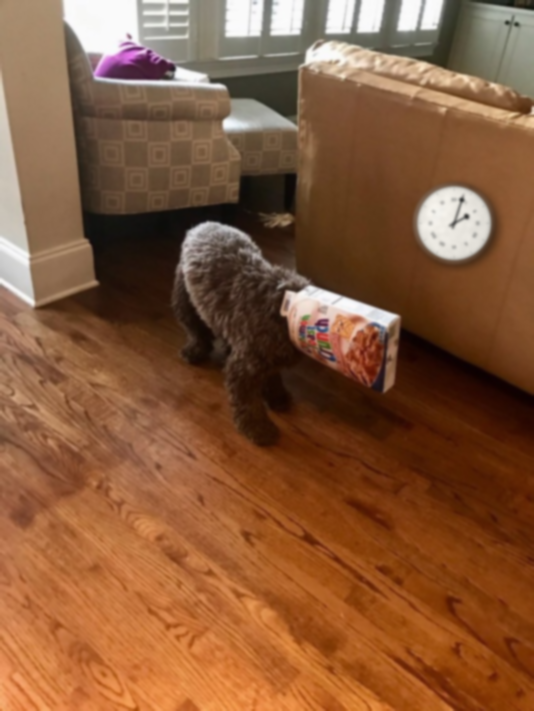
2:03
